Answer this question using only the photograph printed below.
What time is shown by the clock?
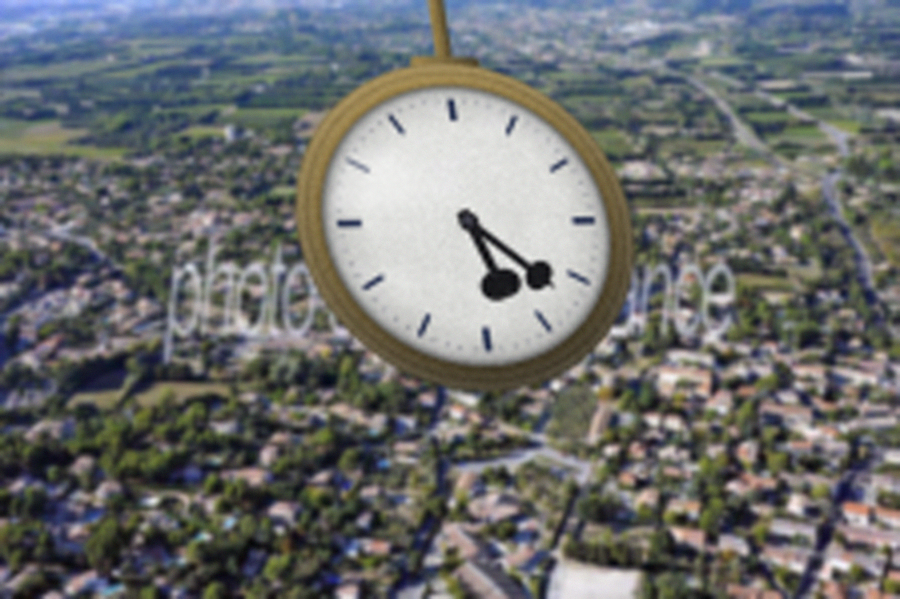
5:22
